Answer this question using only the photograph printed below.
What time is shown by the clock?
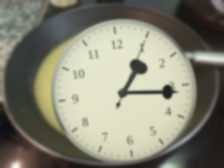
1:16:05
